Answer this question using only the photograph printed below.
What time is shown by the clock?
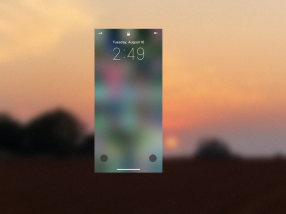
2:49
